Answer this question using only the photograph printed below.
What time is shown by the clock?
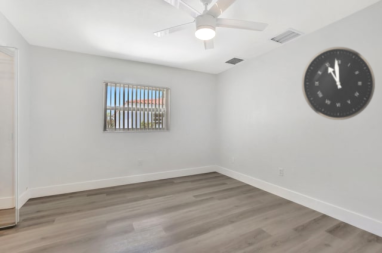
10:59
